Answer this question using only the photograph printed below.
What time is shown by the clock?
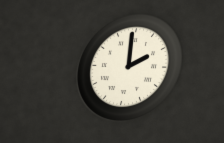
1:59
